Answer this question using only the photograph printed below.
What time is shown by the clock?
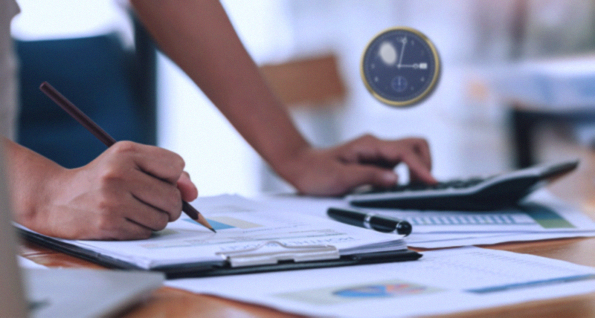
3:02
